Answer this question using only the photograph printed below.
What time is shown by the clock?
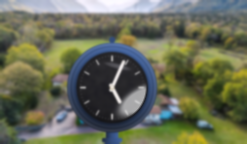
5:04
